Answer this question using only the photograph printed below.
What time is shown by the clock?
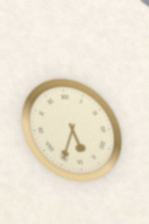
5:35
